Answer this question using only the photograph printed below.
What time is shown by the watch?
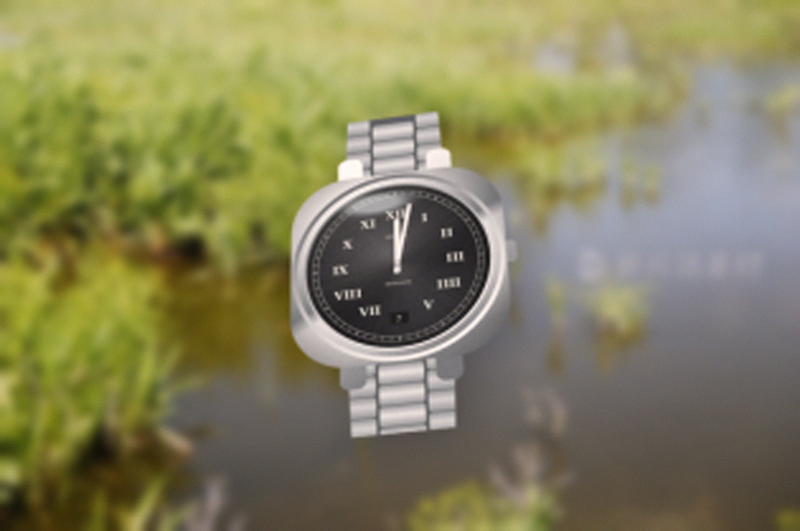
12:02
